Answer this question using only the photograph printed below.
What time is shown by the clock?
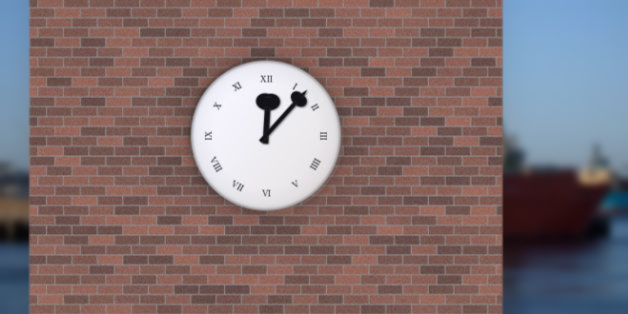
12:07
